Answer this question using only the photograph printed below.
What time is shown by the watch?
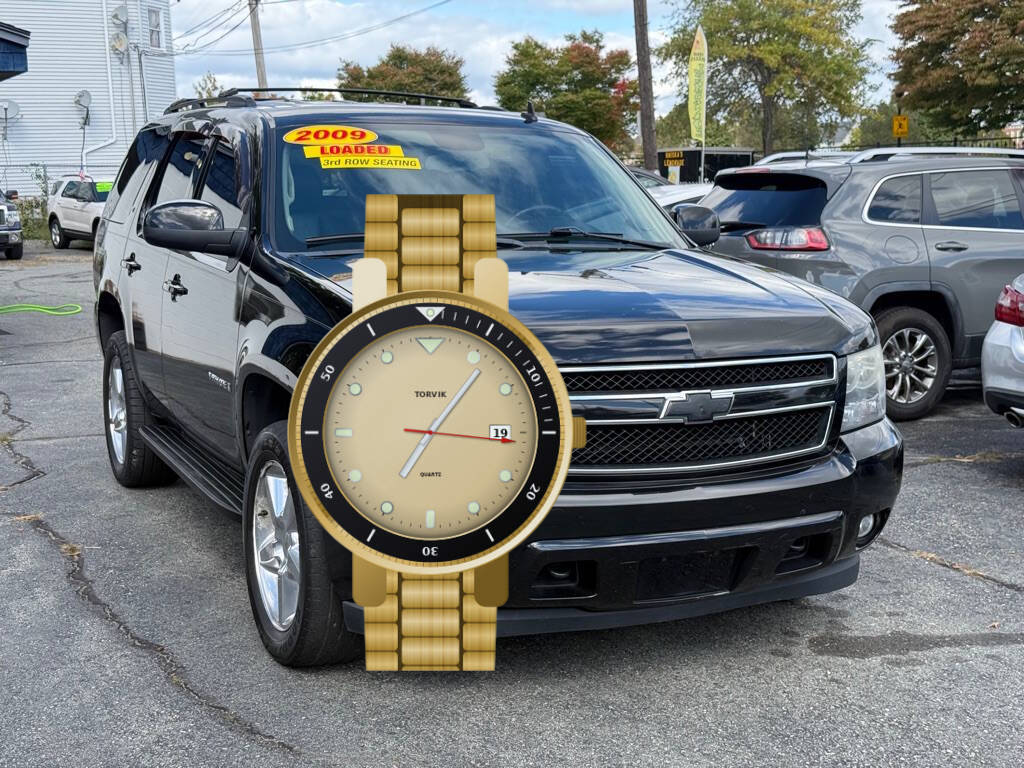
7:06:16
